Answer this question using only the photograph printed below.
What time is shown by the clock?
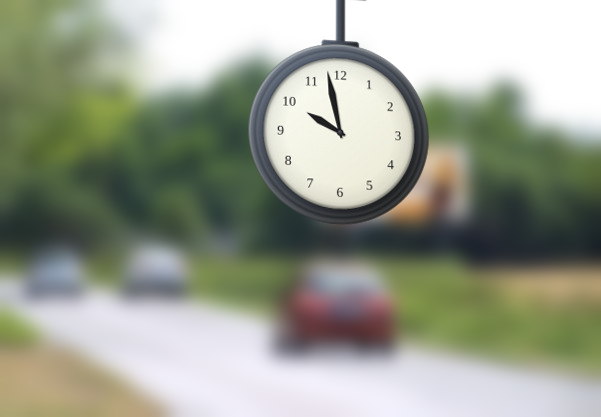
9:58
